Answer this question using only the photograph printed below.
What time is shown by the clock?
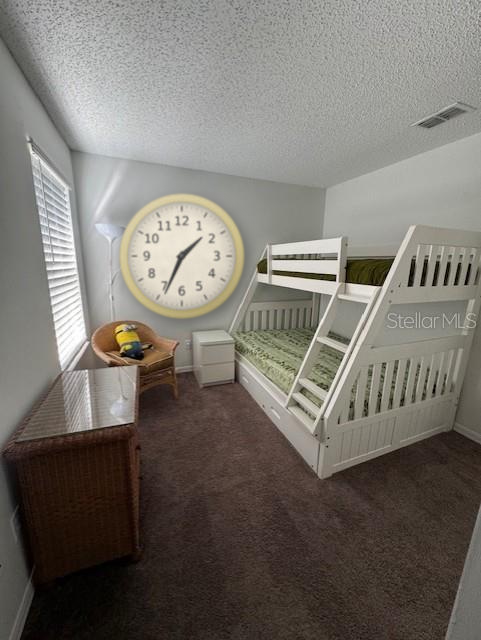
1:34
